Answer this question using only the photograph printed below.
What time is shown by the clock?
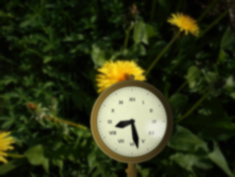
8:28
